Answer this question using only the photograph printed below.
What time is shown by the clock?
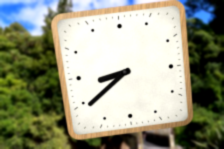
8:39
